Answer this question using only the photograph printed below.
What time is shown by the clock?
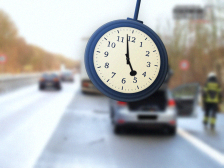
4:58
